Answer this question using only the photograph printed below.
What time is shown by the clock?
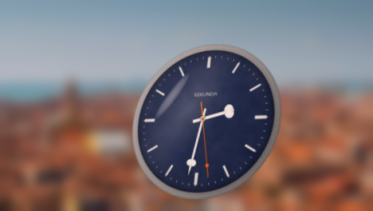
2:31:28
